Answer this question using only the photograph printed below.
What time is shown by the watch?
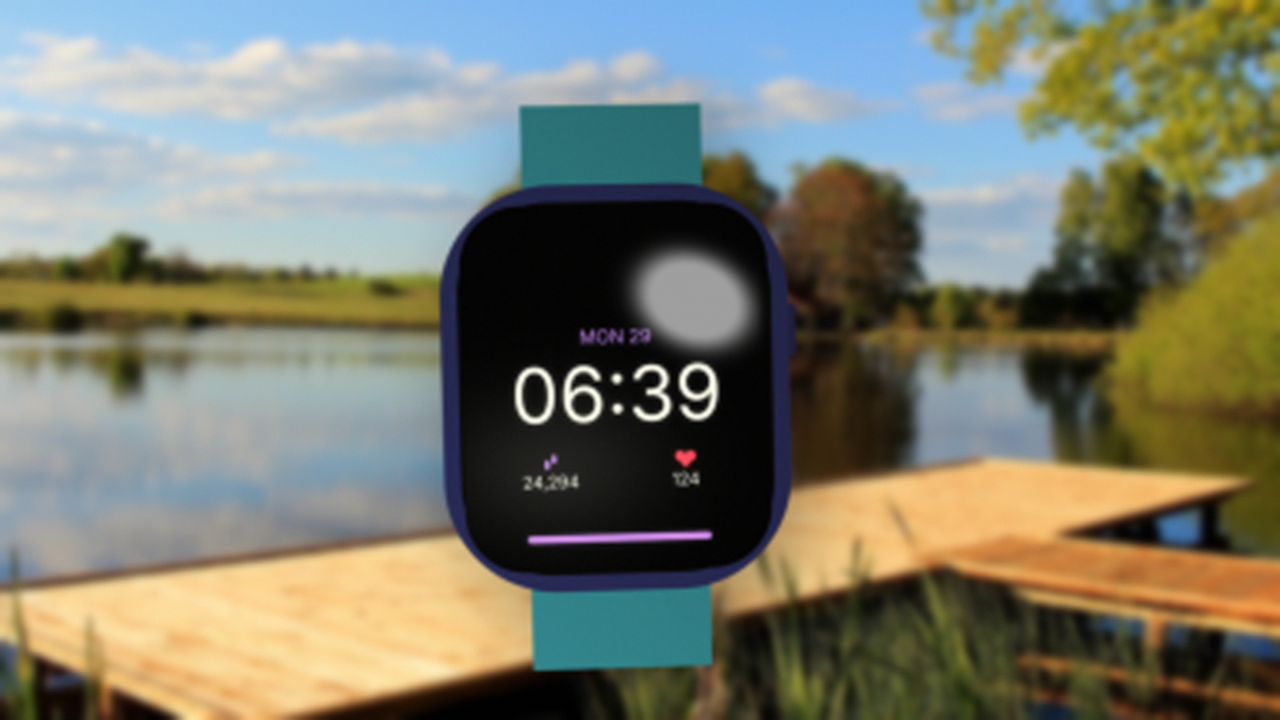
6:39
